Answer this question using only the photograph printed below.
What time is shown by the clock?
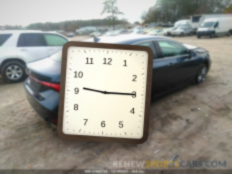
9:15
